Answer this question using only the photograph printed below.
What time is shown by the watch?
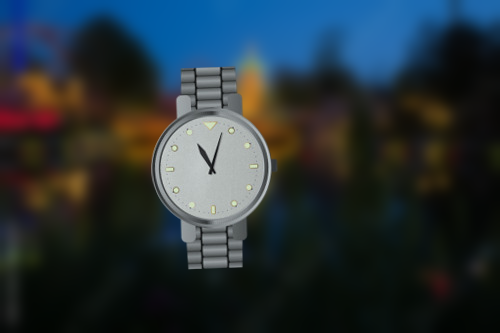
11:03
